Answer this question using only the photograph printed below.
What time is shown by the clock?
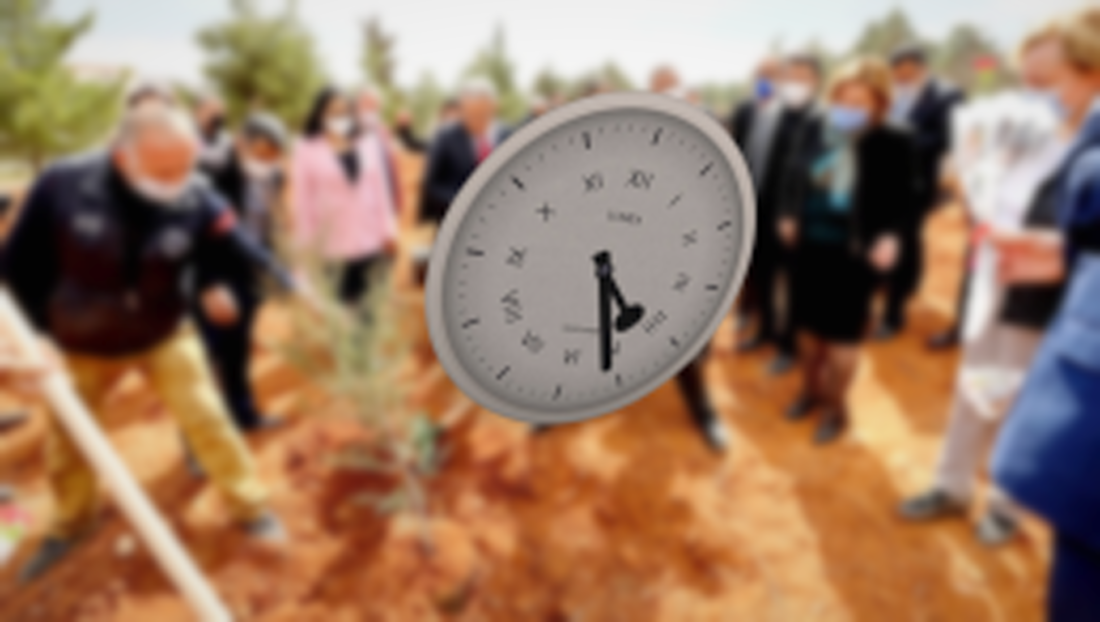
4:26
